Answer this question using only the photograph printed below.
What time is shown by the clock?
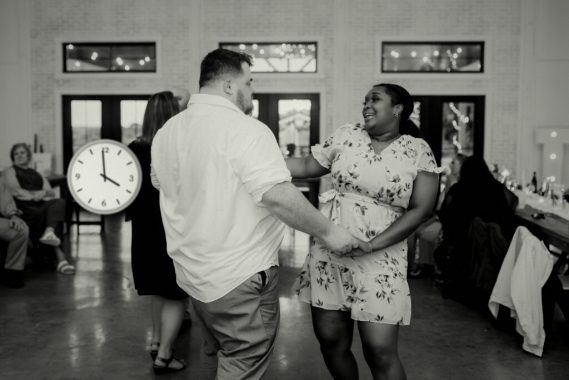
3:59
